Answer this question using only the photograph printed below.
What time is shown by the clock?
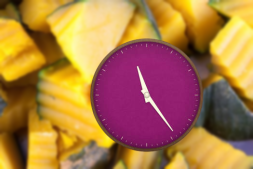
11:24
